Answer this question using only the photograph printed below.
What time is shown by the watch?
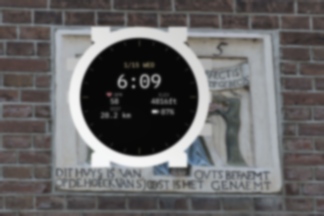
6:09
